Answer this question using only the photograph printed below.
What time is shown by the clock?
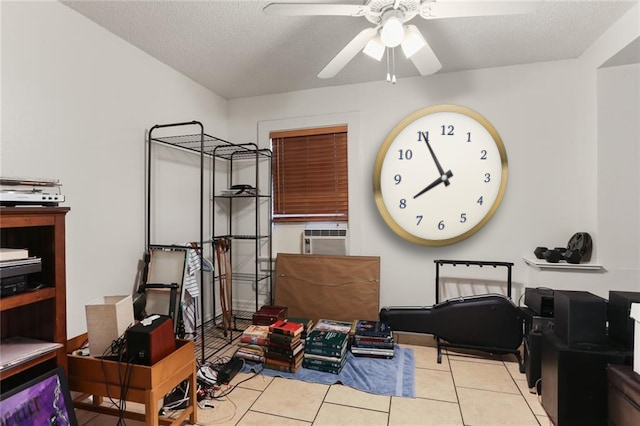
7:55
